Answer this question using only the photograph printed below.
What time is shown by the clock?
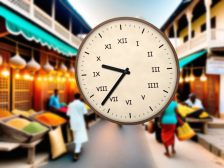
9:37
